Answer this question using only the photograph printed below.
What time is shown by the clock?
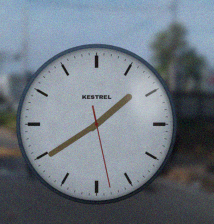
1:39:28
